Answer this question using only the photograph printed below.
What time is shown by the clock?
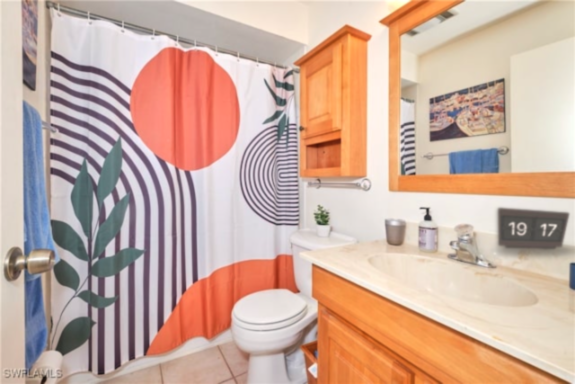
19:17
